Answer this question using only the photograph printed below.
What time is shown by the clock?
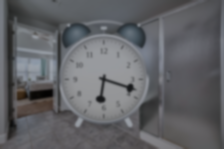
6:18
